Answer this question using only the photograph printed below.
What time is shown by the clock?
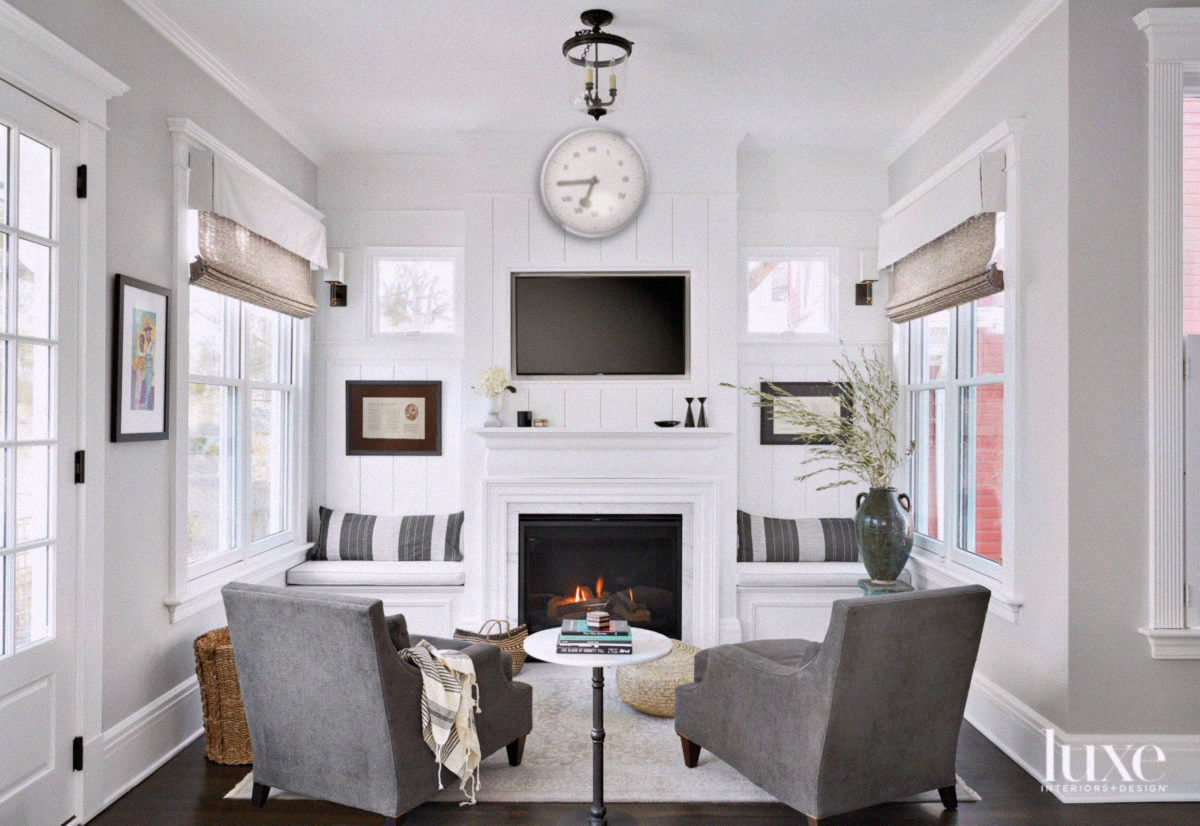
6:45
